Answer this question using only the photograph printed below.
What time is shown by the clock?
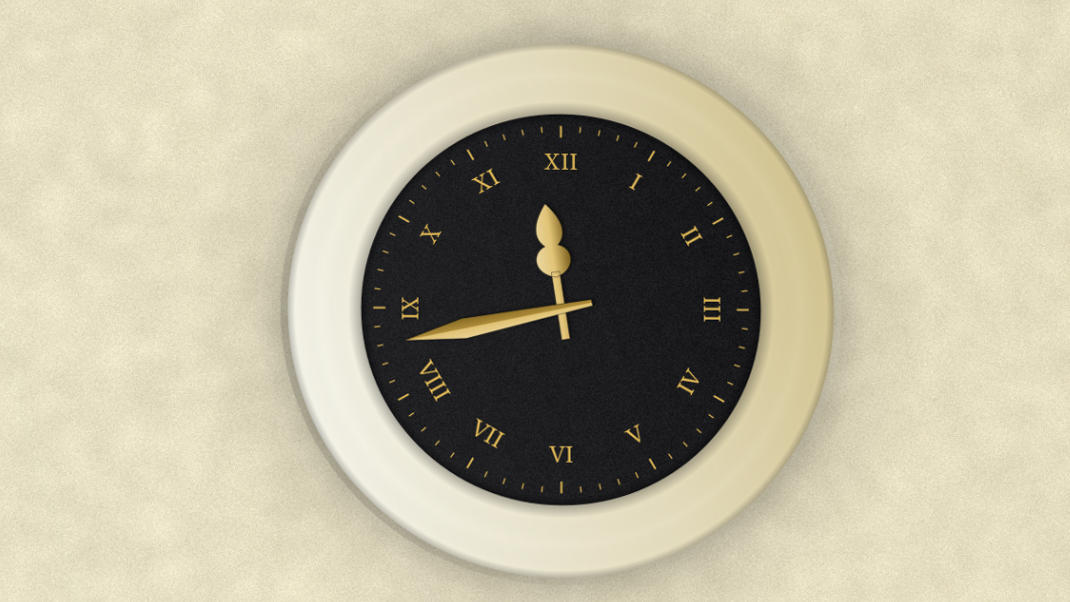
11:43
